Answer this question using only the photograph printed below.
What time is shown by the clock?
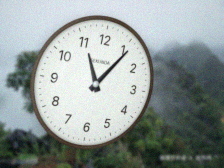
11:06
